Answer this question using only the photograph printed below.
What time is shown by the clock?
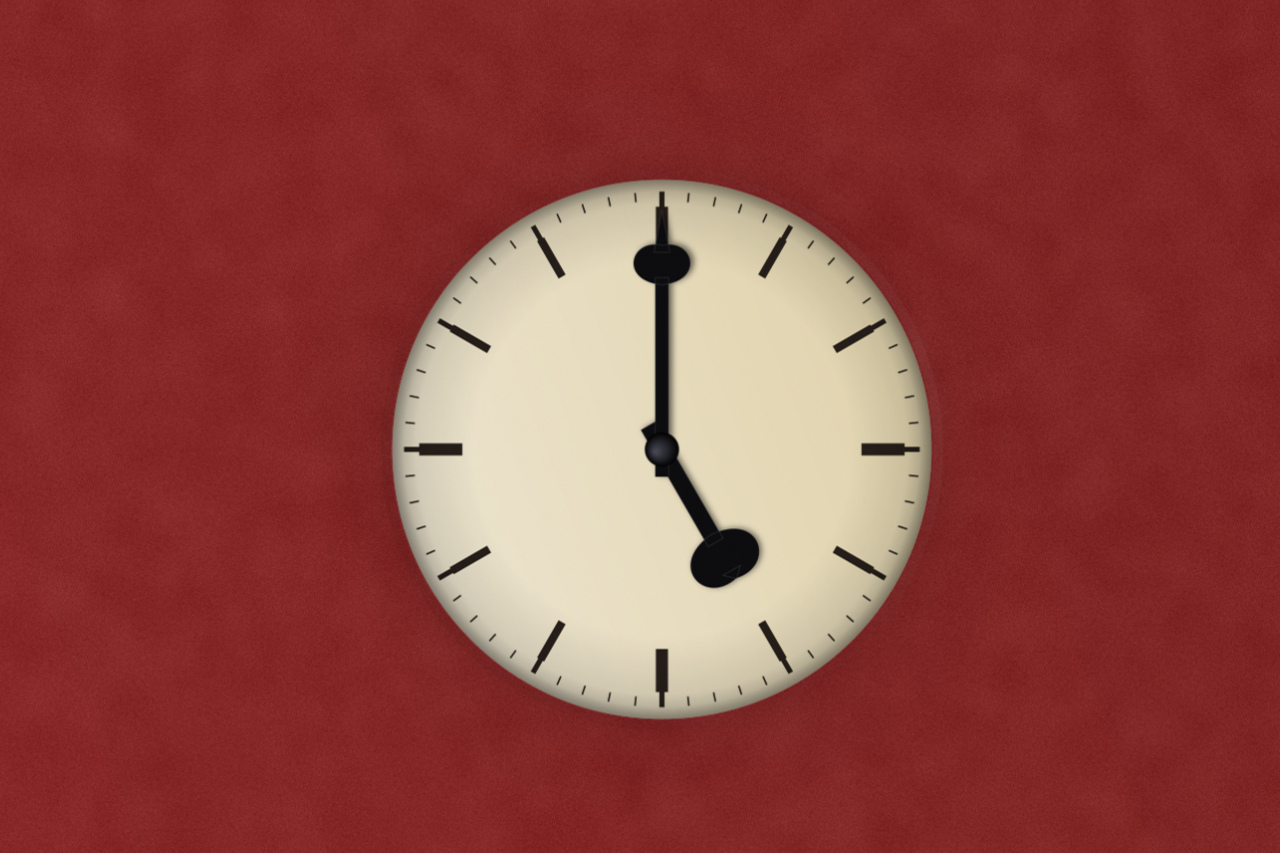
5:00
